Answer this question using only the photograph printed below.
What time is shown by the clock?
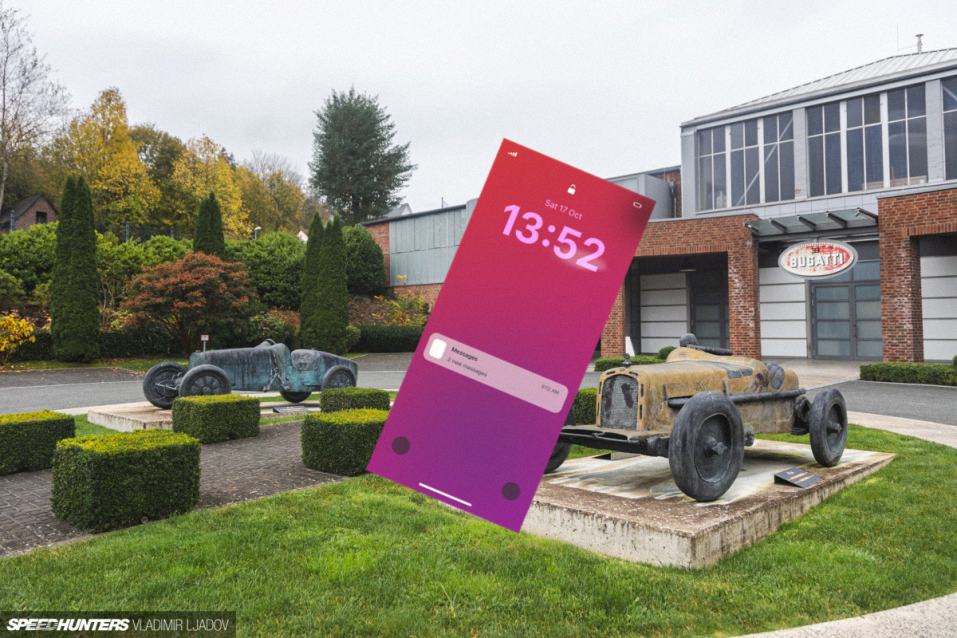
13:52
